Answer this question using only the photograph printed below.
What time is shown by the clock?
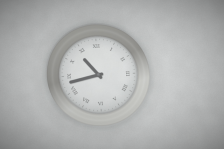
10:43
